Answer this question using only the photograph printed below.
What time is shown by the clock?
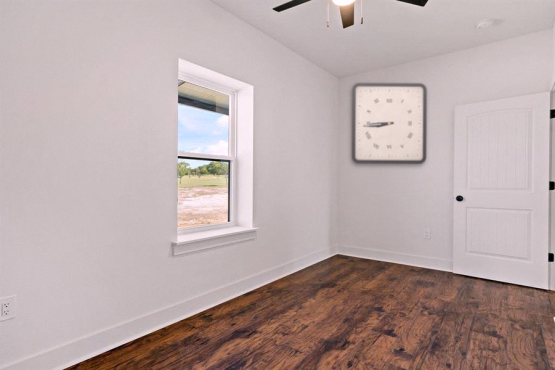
8:44
